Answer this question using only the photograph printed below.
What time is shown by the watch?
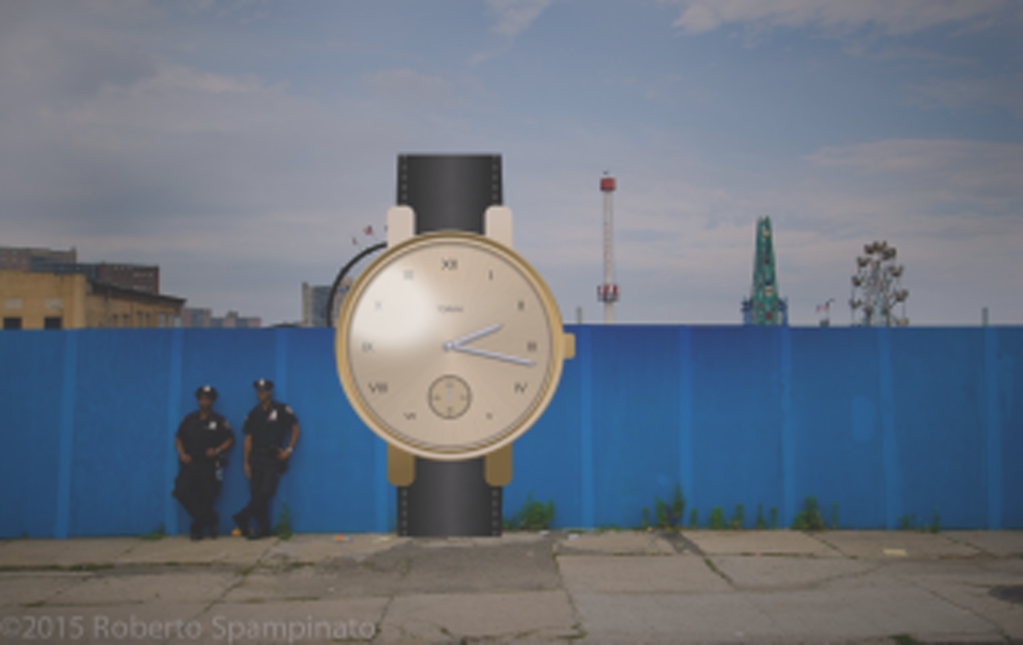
2:17
